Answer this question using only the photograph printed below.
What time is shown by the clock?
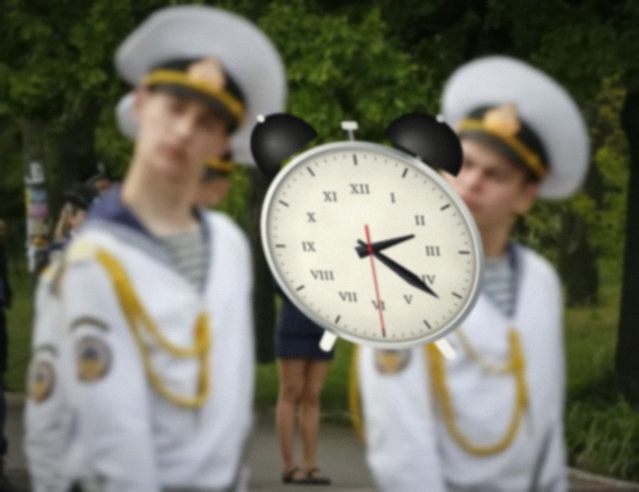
2:21:30
